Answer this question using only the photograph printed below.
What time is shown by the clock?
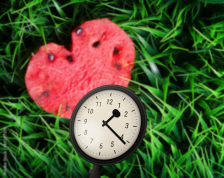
1:21
